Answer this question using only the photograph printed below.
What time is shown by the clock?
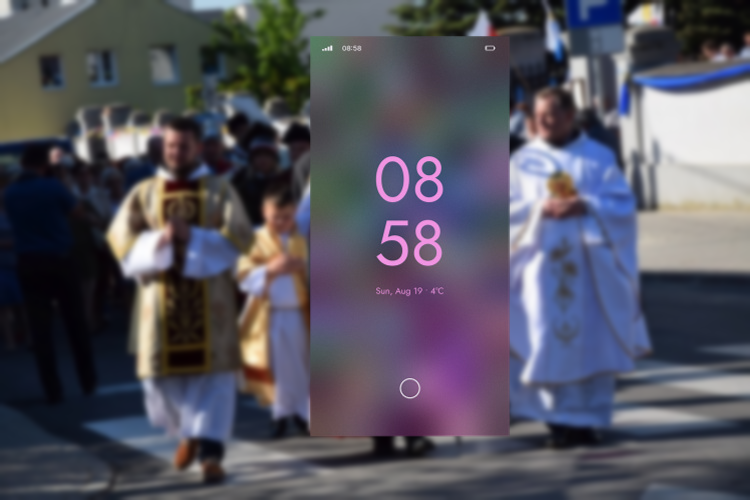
8:58
